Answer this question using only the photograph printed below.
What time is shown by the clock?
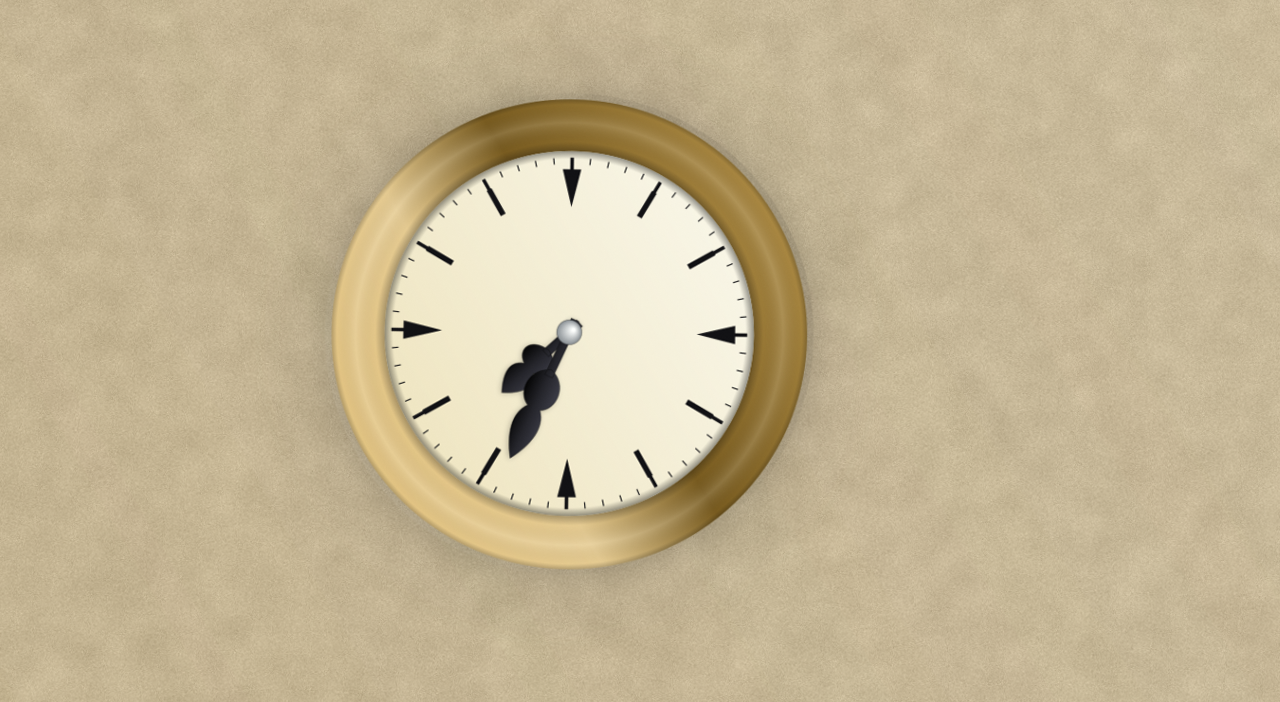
7:34
